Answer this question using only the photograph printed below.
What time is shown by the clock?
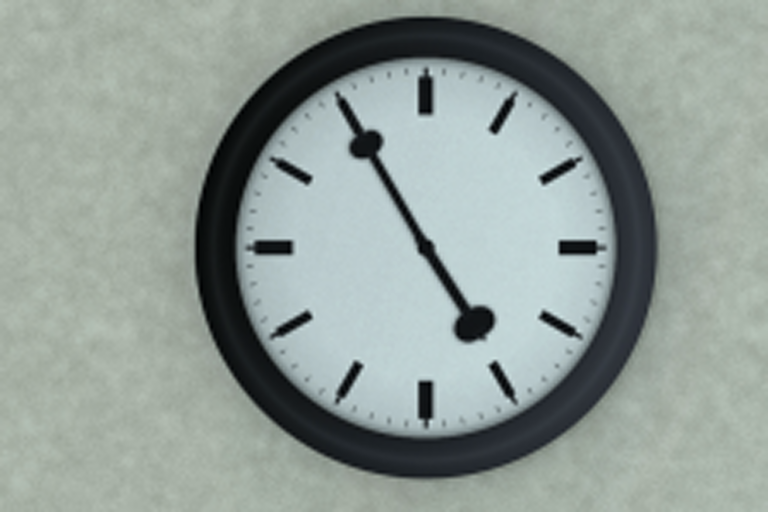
4:55
